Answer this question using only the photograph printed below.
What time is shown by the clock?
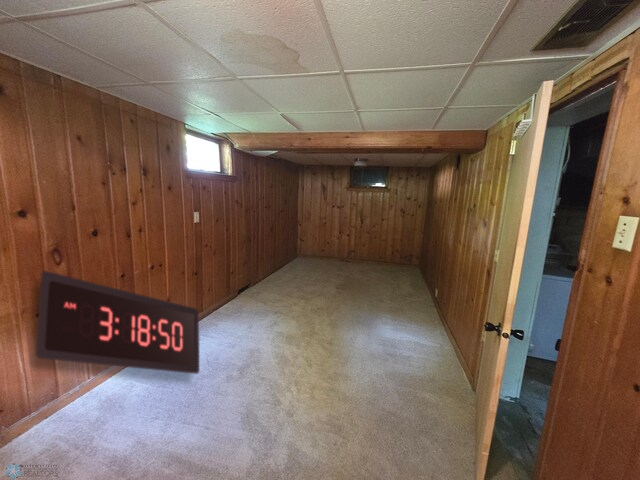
3:18:50
